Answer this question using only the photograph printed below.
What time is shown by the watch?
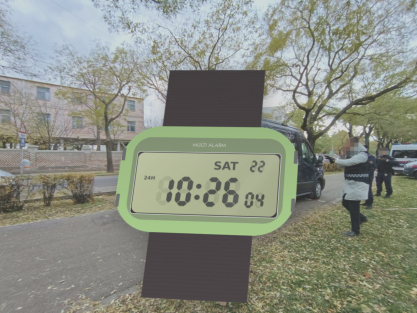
10:26:04
